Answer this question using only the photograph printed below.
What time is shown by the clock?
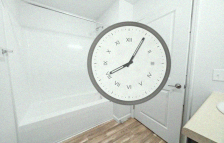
8:05
